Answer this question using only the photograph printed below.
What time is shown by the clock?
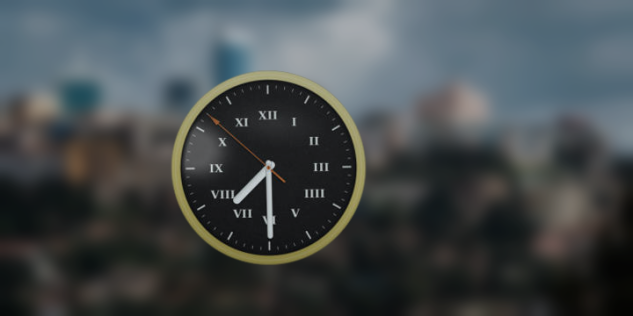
7:29:52
